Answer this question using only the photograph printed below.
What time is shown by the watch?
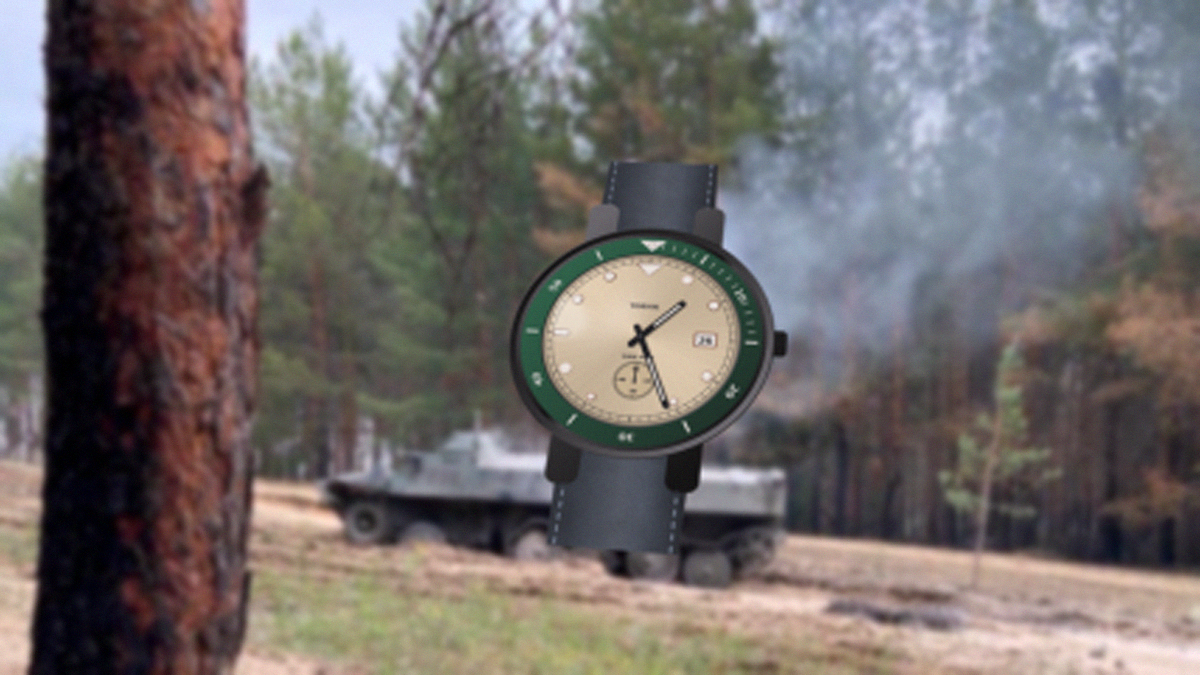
1:26
